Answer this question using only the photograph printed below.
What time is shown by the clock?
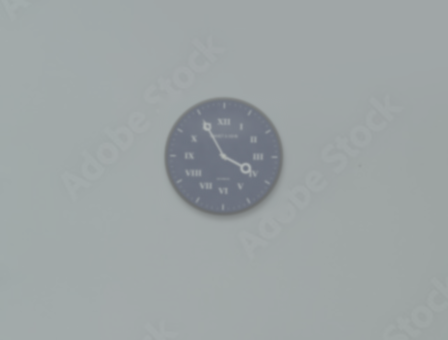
3:55
